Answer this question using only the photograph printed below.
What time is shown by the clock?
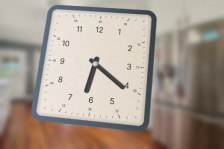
6:21
